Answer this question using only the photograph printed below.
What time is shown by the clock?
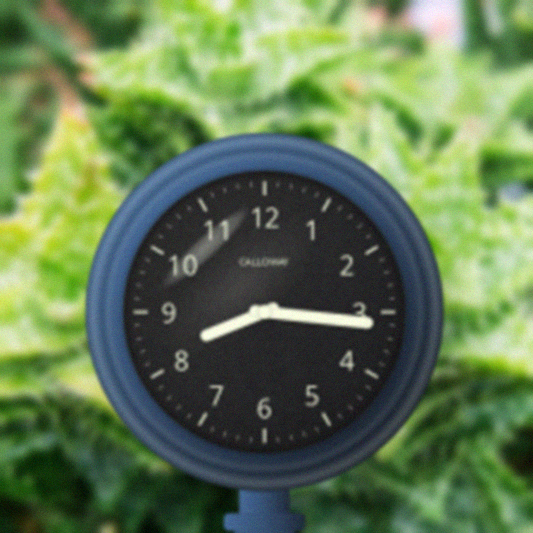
8:16
